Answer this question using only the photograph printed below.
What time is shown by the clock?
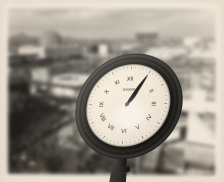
1:05
